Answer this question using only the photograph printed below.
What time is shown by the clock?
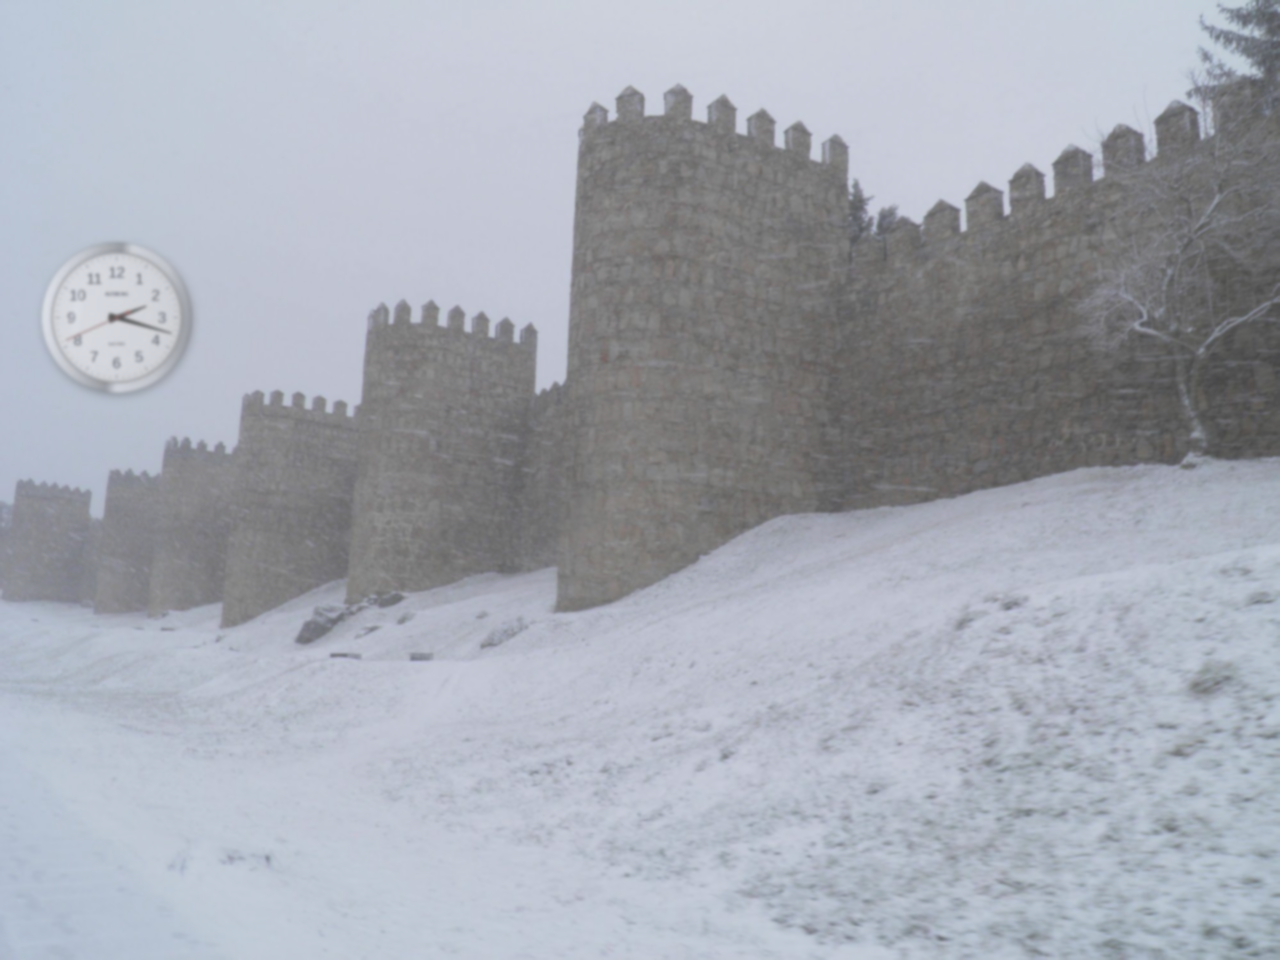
2:17:41
